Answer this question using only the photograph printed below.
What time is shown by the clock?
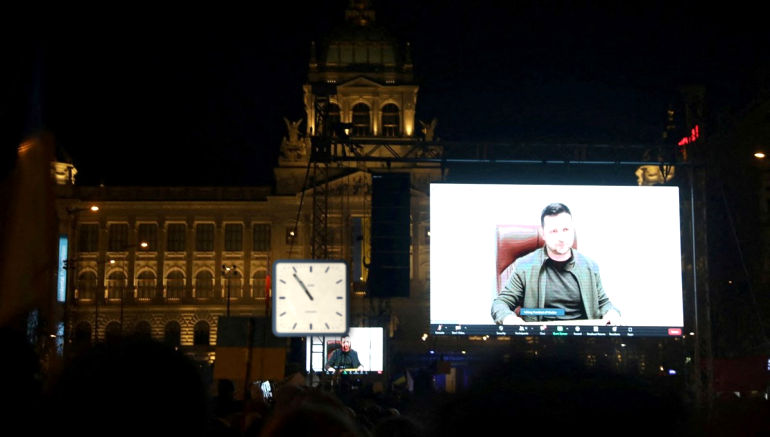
10:54
